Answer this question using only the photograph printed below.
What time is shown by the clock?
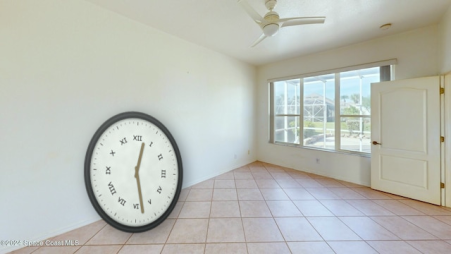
12:28
